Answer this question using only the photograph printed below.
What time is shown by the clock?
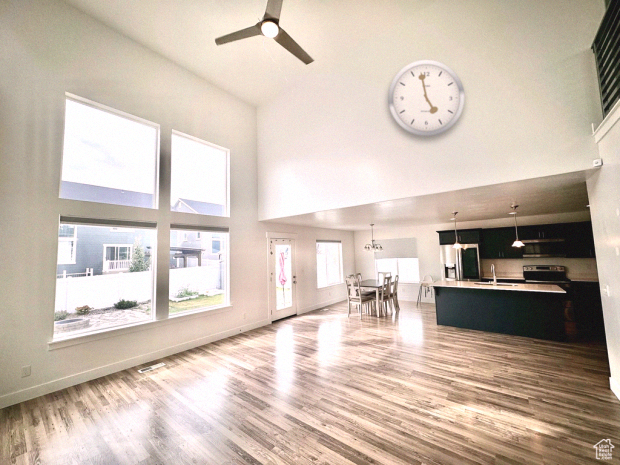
4:58
